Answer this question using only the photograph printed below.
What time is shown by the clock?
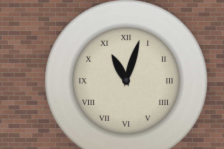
11:03
